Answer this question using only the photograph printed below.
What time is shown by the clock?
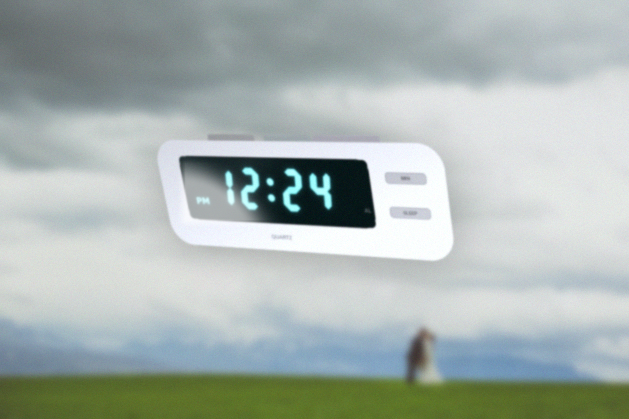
12:24
